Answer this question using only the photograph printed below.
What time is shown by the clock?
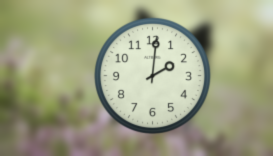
2:01
